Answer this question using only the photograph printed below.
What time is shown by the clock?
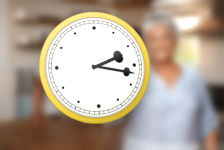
2:17
